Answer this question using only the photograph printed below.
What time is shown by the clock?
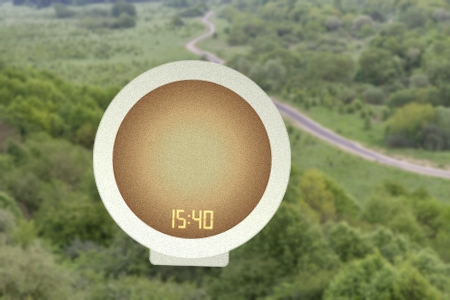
15:40
